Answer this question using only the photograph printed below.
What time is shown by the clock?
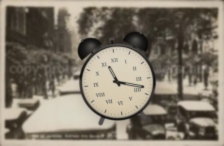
11:18
